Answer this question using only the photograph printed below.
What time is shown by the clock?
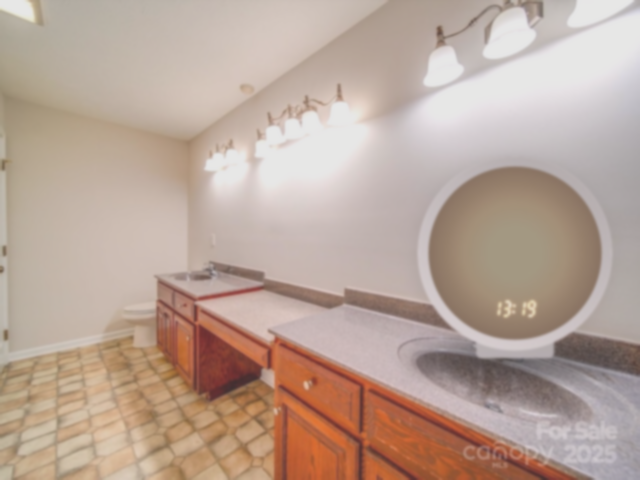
13:19
